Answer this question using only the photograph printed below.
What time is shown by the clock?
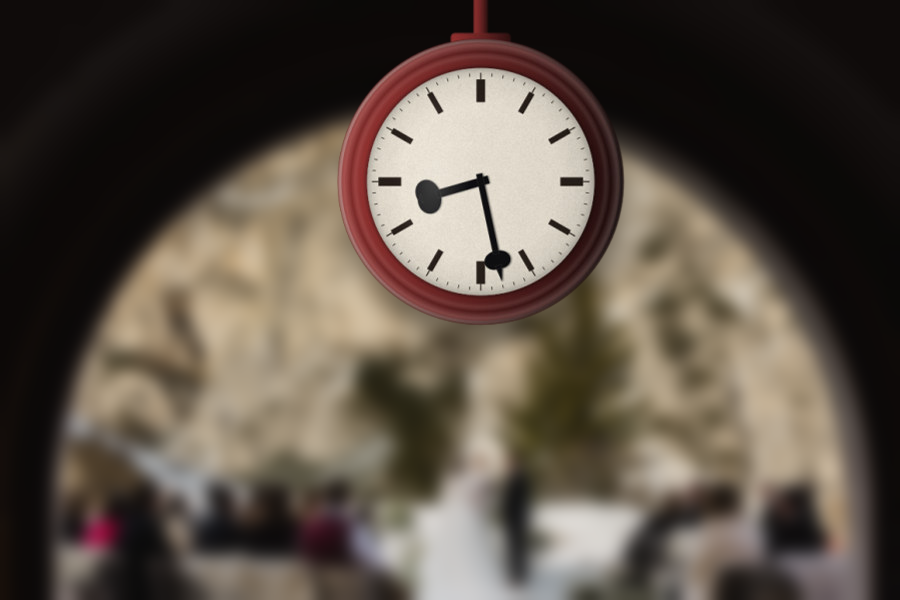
8:28
